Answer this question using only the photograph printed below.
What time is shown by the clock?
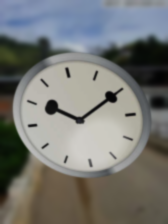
10:10
